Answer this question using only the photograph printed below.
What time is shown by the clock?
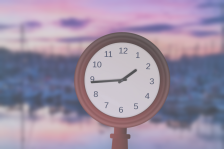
1:44
